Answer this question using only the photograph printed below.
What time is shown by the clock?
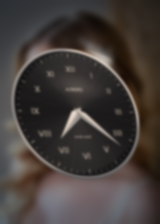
7:22
